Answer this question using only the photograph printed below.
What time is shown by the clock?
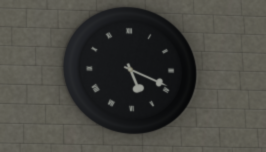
5:19
